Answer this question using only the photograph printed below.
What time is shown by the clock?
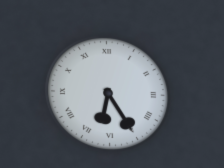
6:25
